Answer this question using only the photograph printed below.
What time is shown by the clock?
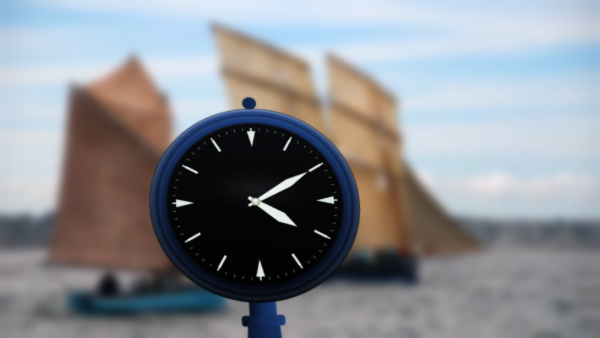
4:10
